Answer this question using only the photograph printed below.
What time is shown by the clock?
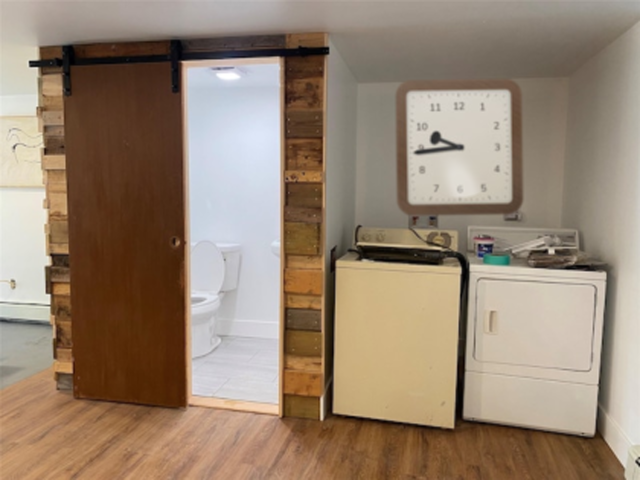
9:44
